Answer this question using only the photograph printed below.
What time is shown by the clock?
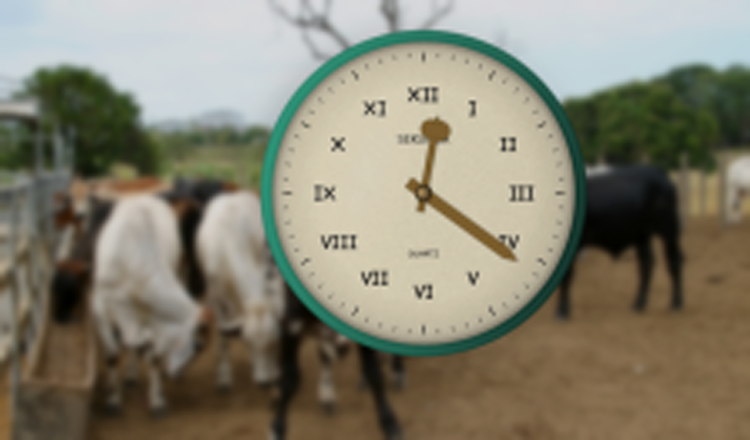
12:21
